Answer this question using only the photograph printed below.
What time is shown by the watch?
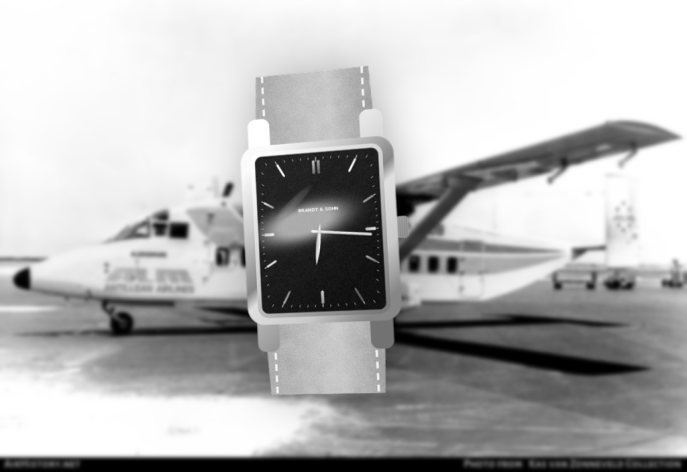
6:16
